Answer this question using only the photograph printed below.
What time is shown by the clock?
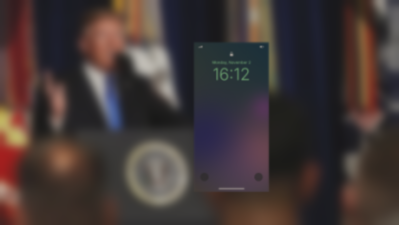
16:12
